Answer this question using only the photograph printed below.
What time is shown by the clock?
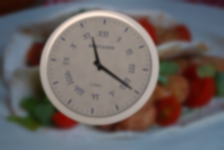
11:20
